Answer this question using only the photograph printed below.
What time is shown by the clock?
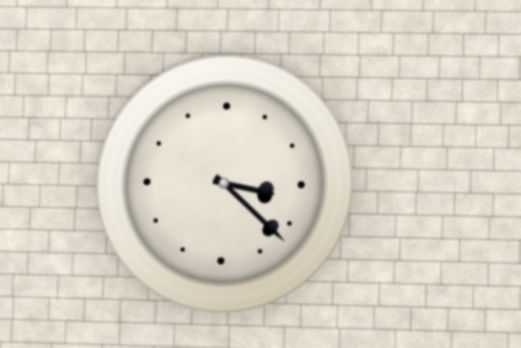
3:22
